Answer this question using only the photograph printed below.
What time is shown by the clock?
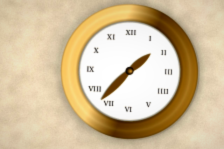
1:37
